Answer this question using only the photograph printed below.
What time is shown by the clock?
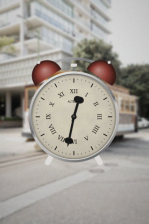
12:32
